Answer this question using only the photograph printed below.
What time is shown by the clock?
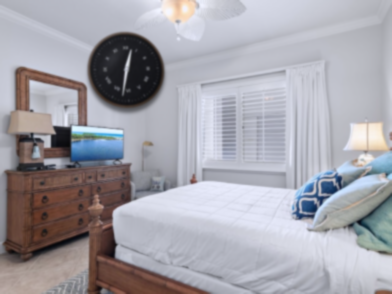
12:32
